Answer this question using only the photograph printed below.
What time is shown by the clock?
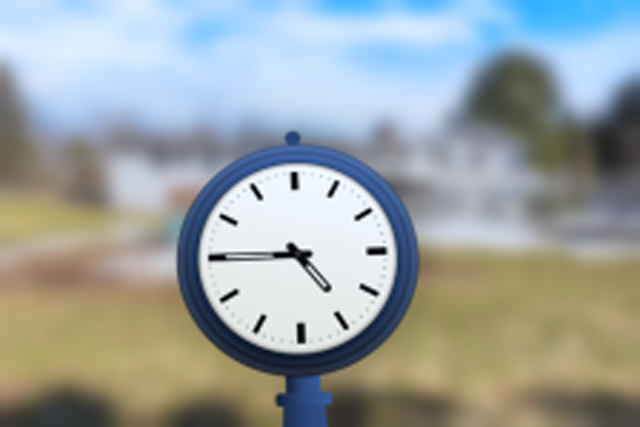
4:45
